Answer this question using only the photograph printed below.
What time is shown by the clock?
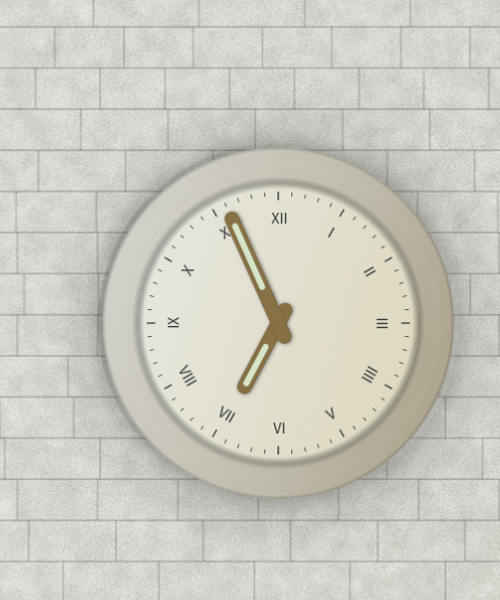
6:56
